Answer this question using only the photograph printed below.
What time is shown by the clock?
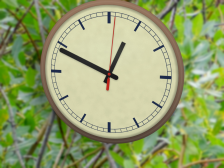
12:49:01
